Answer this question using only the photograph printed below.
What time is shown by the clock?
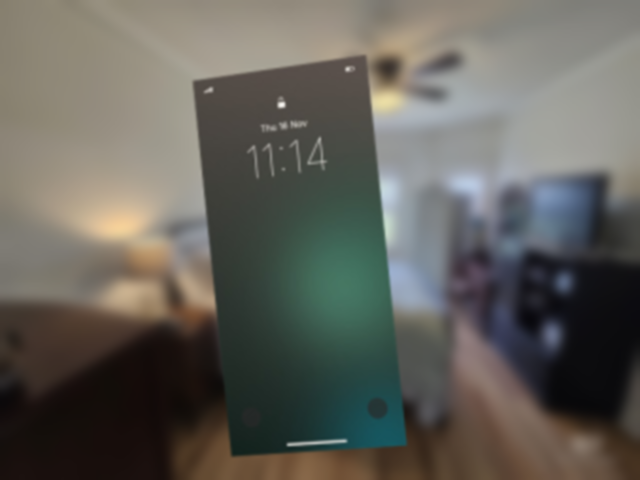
11:14
